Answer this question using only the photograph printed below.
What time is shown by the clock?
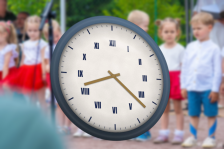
8:22
